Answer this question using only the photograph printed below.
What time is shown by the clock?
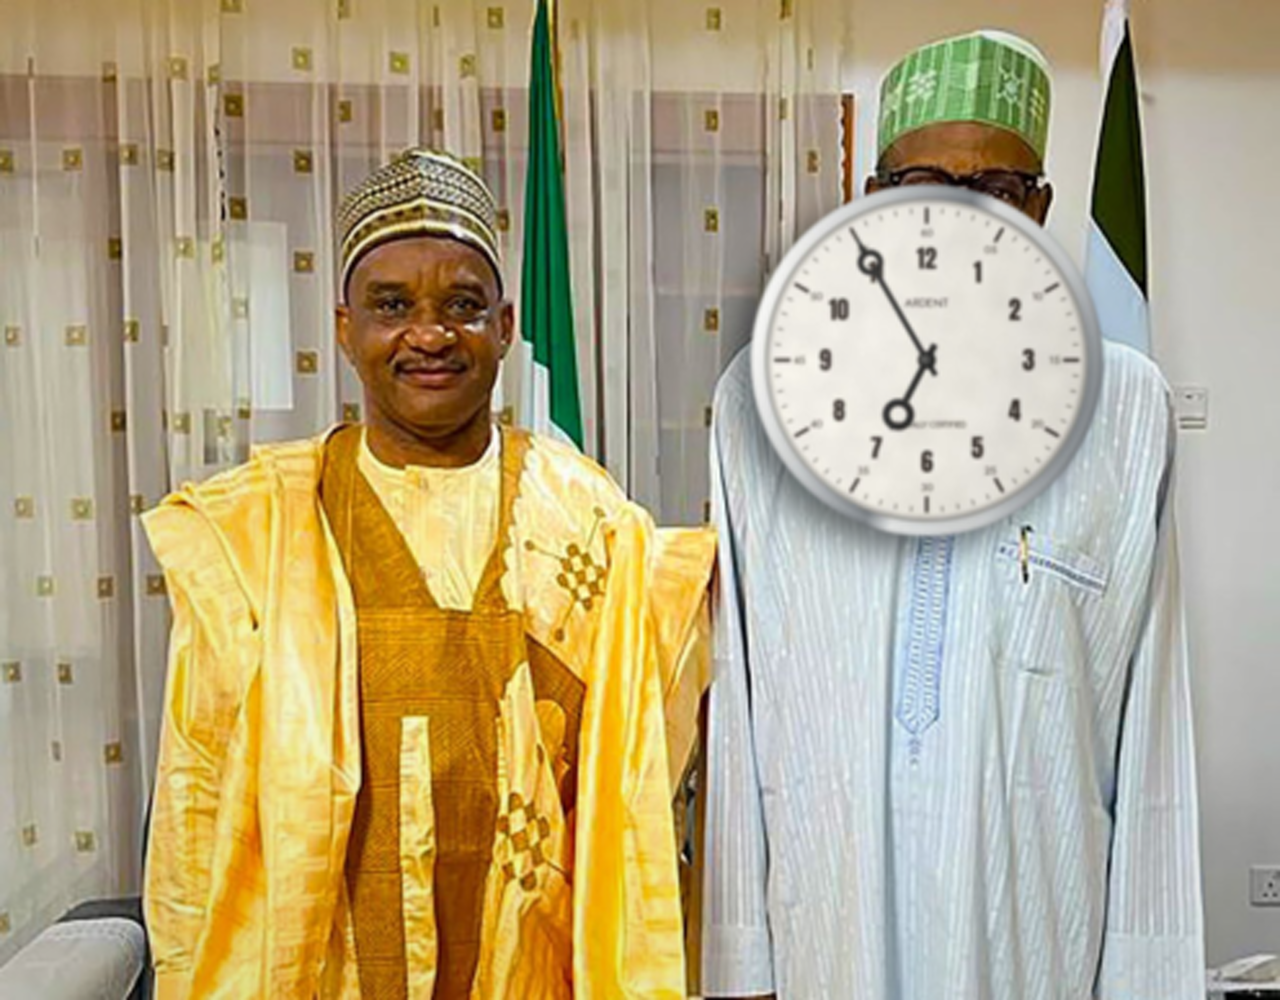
6:55
